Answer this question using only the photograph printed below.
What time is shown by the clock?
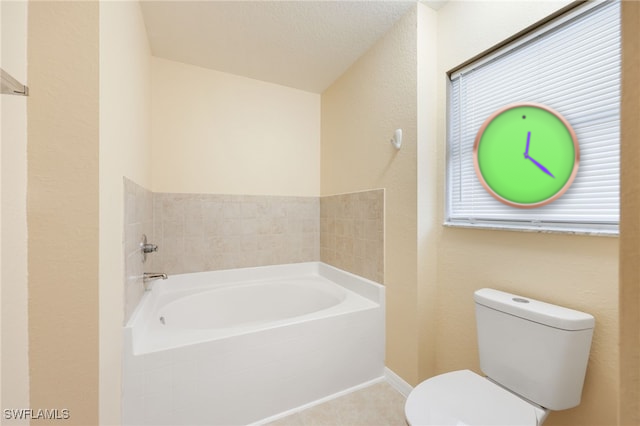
12:22
